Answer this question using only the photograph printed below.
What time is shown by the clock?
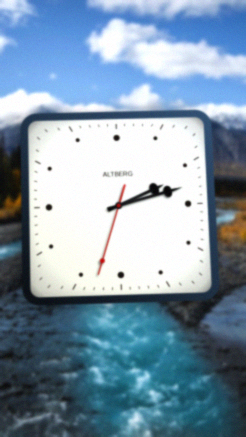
2:12:33
